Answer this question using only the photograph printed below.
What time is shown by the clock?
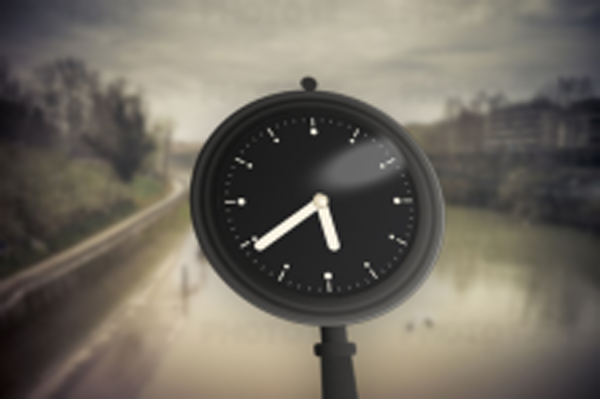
5:39
